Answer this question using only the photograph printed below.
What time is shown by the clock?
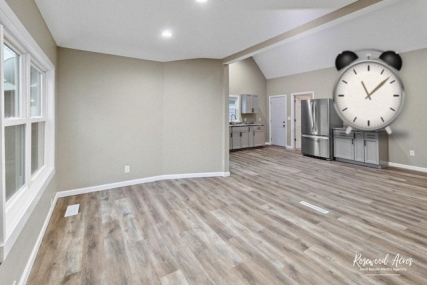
11:08
